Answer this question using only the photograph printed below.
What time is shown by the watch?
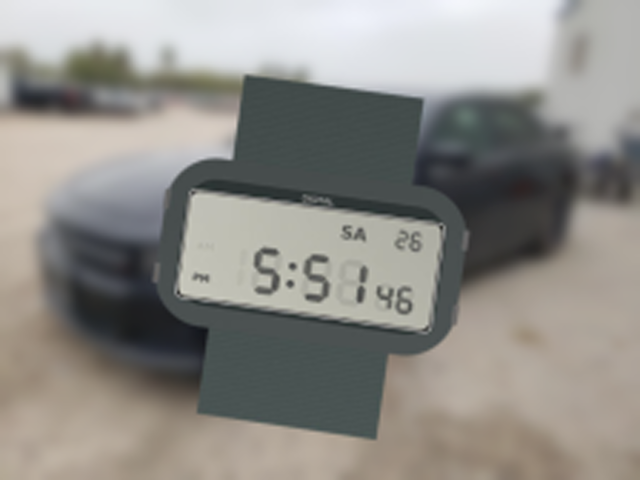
5:51:46
